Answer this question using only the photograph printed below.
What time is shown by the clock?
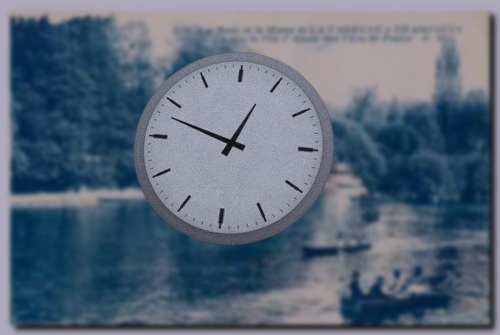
12:48
